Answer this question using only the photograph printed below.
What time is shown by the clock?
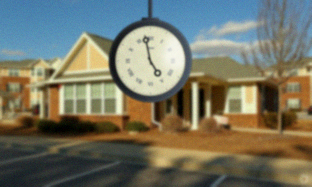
4:58
